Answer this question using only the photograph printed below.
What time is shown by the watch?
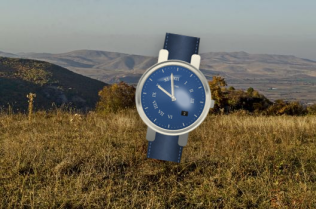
9:58
